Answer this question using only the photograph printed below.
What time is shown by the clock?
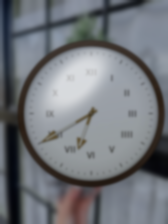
6:40
